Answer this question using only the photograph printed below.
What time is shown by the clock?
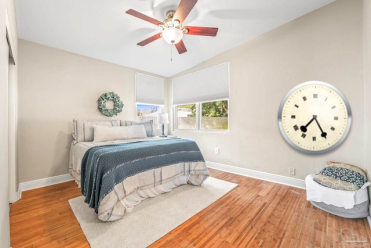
7:25
